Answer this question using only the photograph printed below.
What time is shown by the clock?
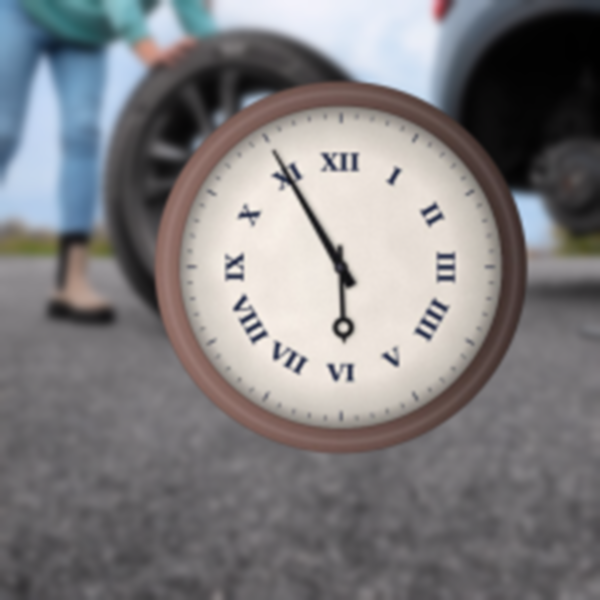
5:55
